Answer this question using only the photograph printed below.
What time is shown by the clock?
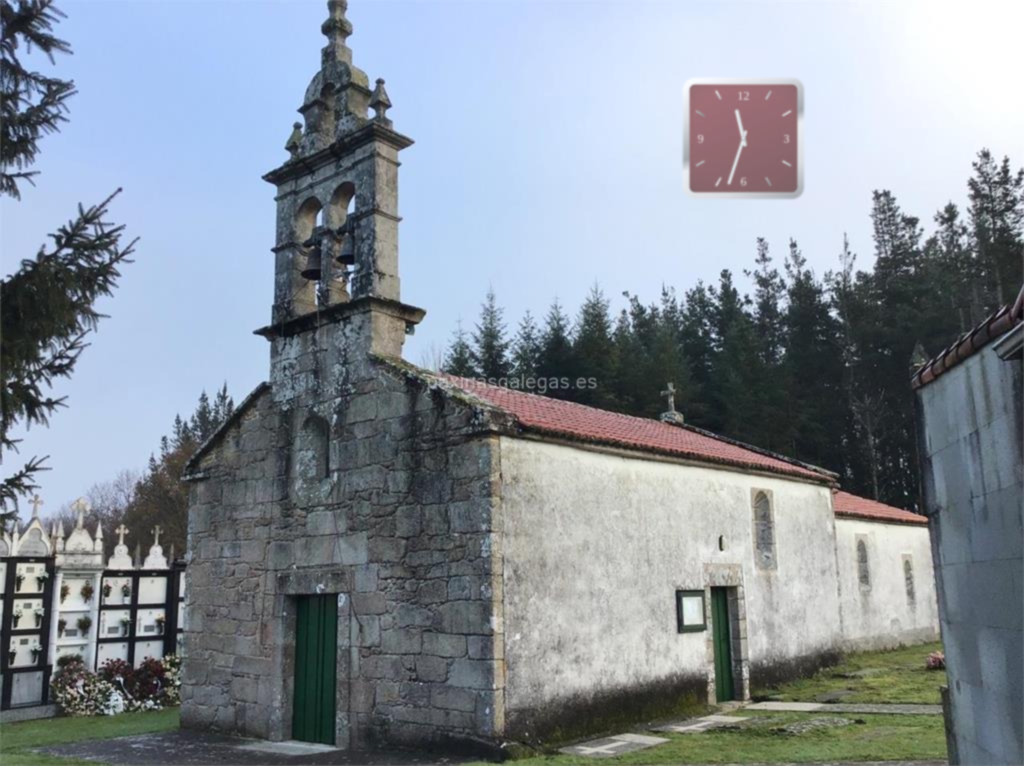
11:33
